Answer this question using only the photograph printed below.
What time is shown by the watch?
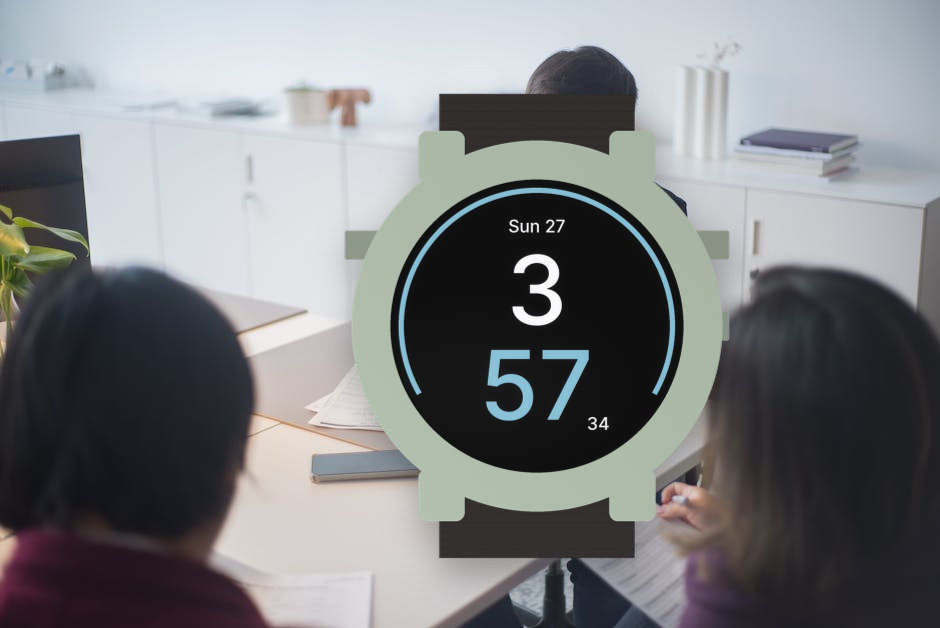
3:57:34
